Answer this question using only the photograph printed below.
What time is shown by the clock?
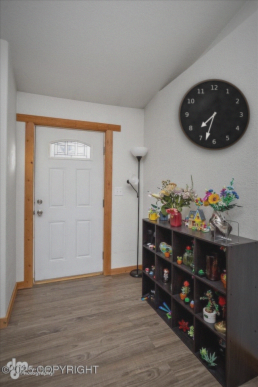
7:33
